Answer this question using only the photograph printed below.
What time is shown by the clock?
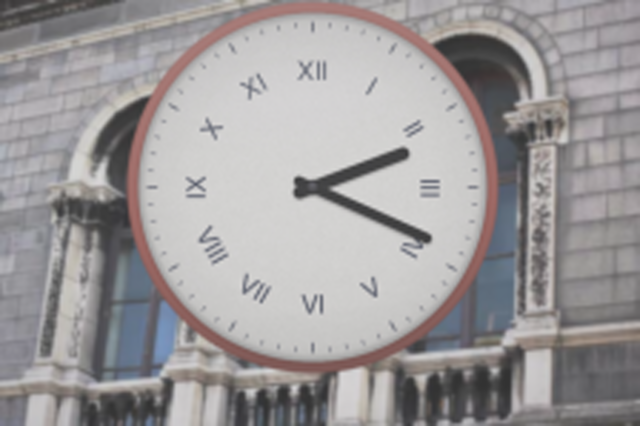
2:19
